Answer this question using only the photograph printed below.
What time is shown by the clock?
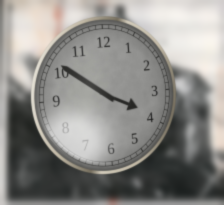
3:51
